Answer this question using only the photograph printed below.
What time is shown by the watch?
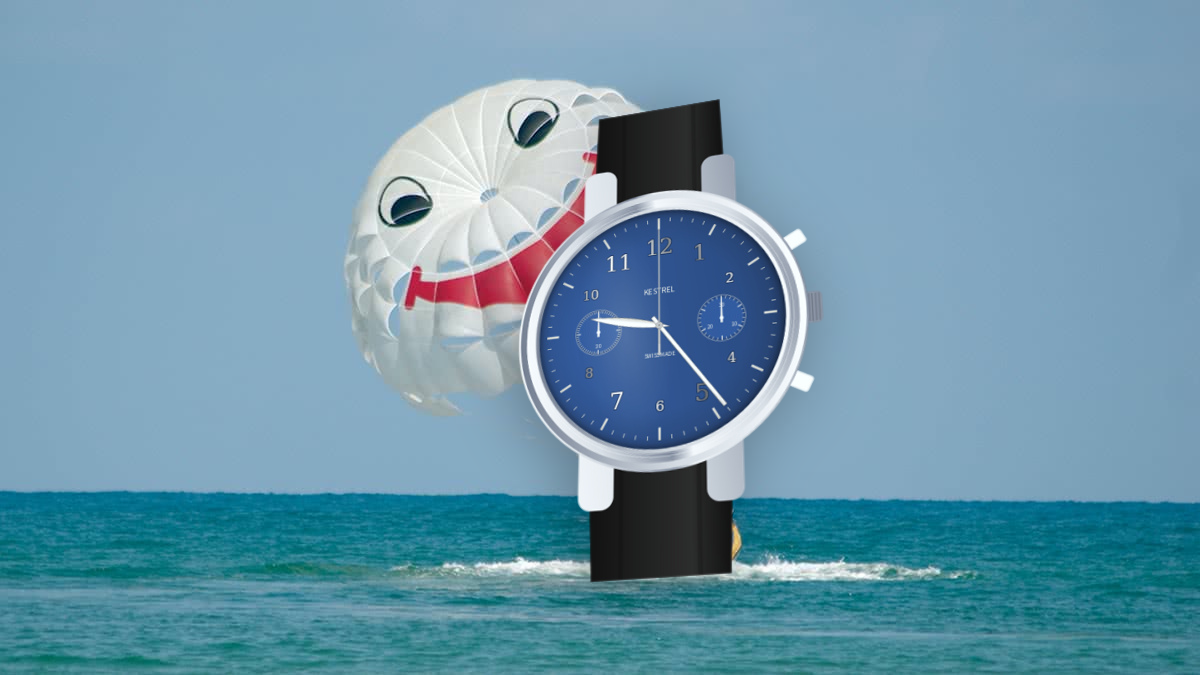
9:24
